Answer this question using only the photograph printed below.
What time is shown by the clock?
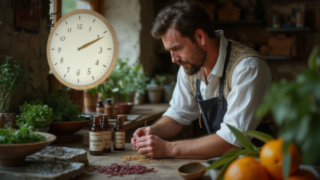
2:11
